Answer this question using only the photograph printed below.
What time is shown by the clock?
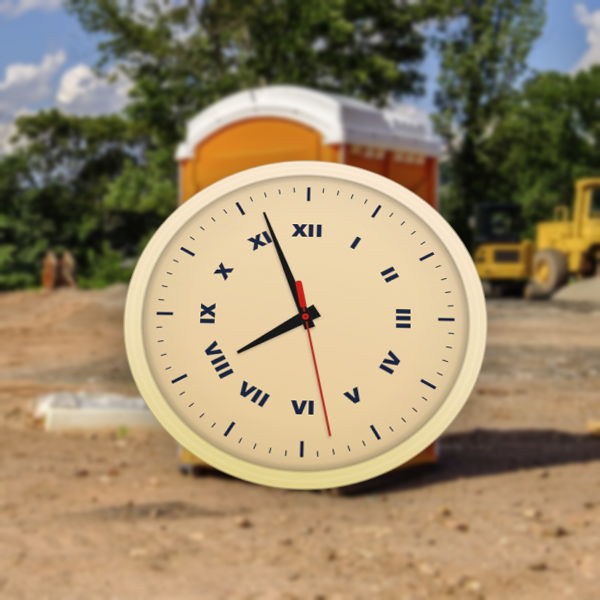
7:56:28
